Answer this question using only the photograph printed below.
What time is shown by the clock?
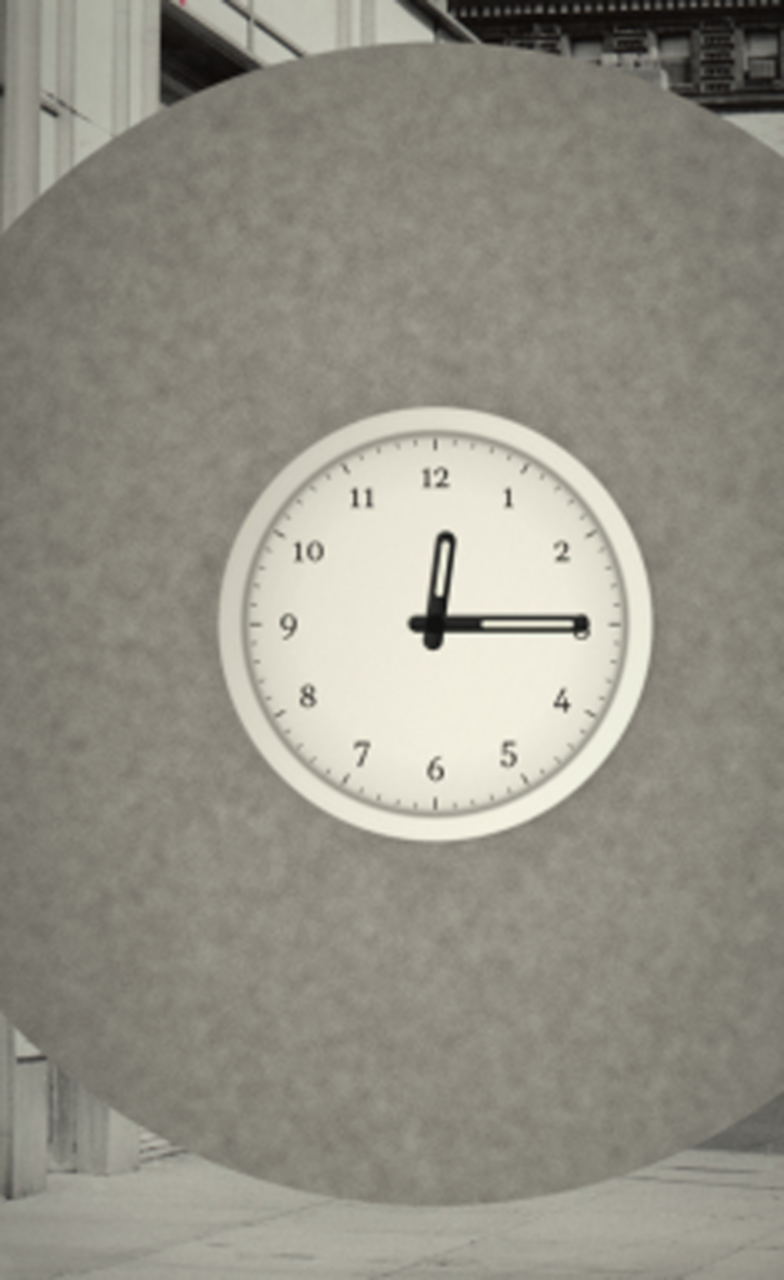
12:15
